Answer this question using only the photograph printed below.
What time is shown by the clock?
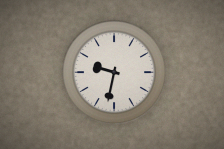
9:32
